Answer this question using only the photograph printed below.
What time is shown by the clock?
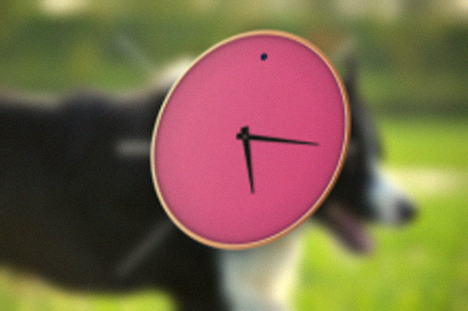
5:15
